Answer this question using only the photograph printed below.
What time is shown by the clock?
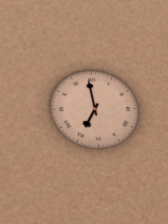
6:59
